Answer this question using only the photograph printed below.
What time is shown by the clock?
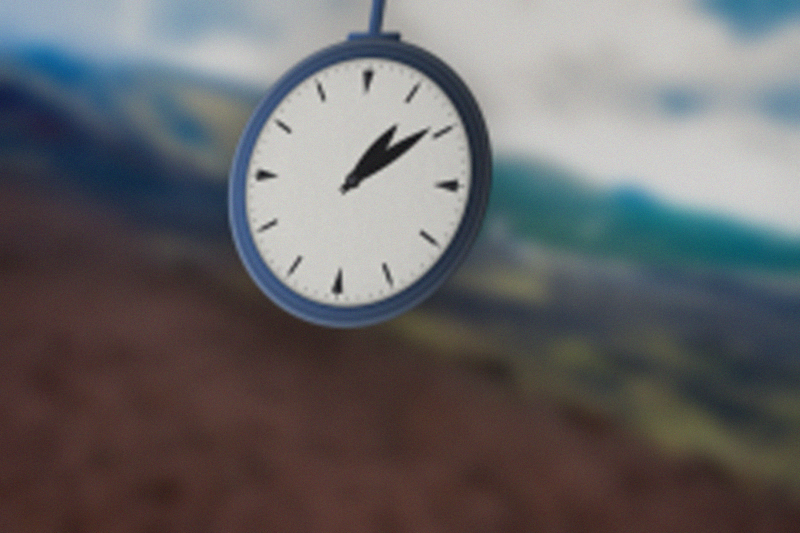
1:09
